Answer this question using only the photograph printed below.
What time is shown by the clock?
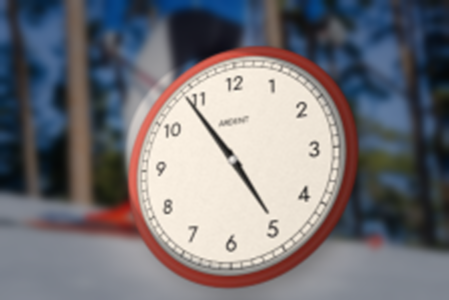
4:54
